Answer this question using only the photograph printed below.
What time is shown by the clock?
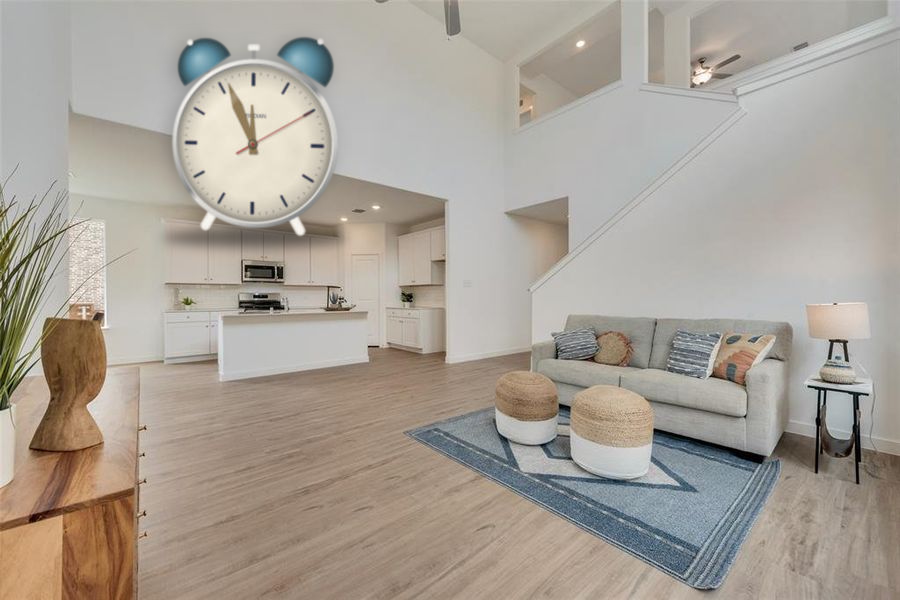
11:56:10
